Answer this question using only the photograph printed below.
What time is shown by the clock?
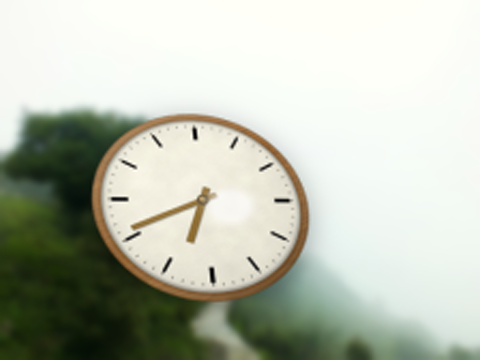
6:41
